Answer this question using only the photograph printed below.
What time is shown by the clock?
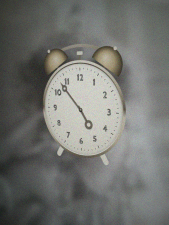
4:53
